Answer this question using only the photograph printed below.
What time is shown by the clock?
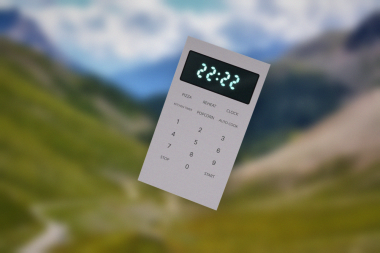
22:22
